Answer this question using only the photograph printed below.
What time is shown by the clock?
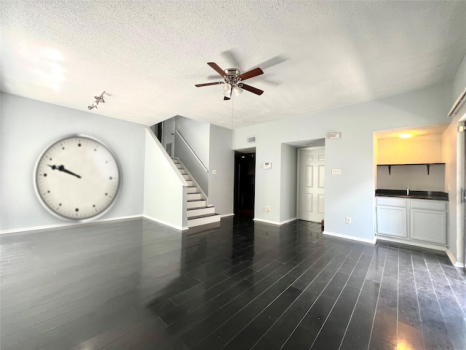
9:48
